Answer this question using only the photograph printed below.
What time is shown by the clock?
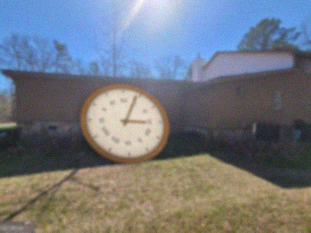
3:04
